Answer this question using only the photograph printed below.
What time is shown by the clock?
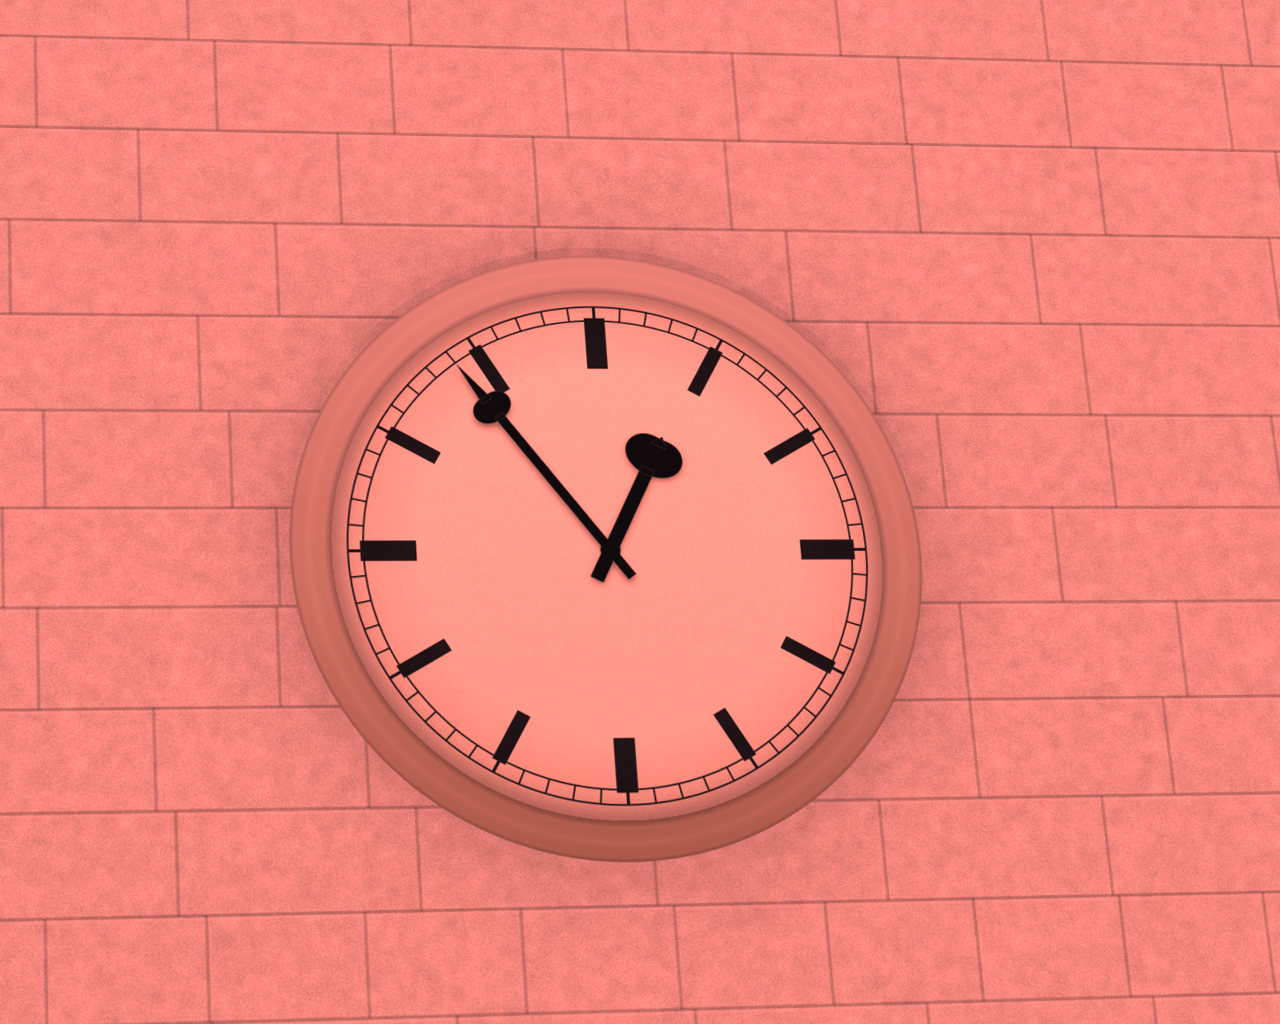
12:54
